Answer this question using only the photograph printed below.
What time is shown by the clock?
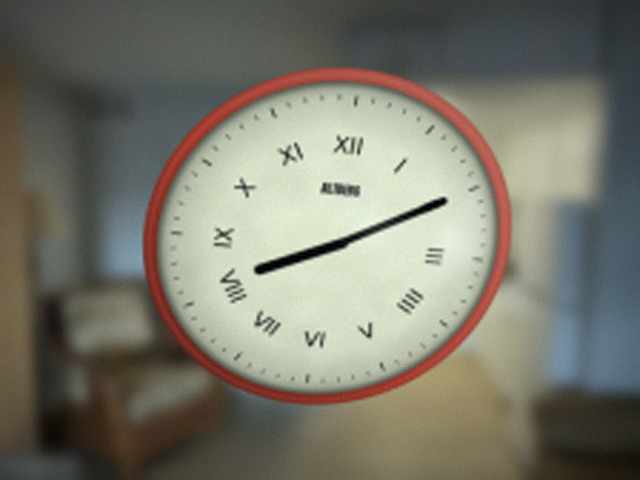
8:10
